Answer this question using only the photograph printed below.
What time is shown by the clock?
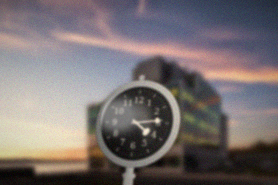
4:14
